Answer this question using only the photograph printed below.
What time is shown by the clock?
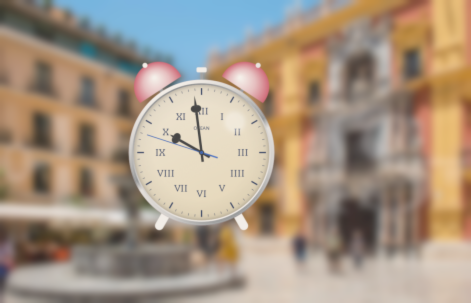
9:58:48
